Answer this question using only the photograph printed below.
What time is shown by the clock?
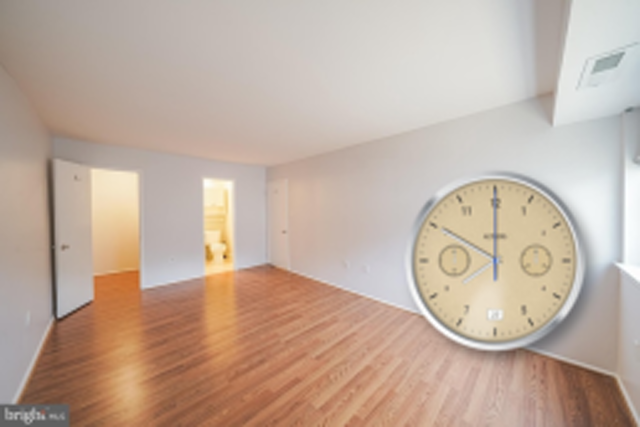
7:50
